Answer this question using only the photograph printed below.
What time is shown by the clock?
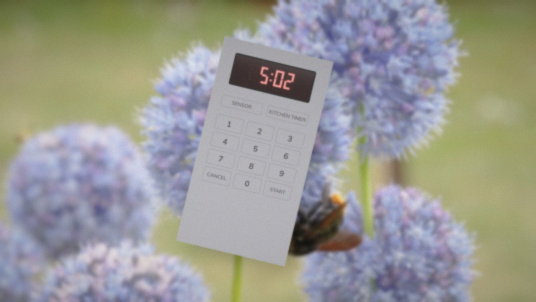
5:02
